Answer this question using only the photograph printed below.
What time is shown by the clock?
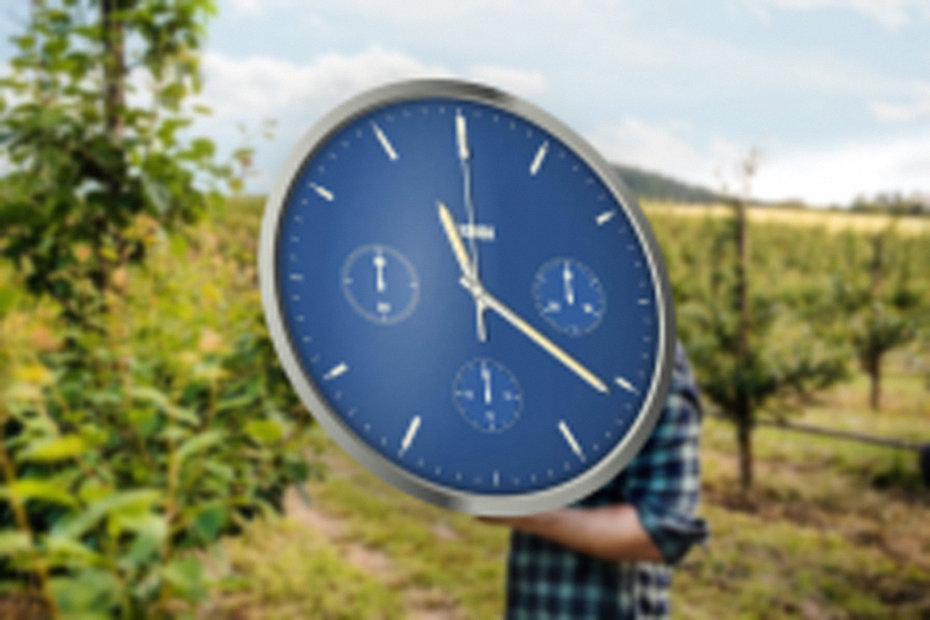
11:21
